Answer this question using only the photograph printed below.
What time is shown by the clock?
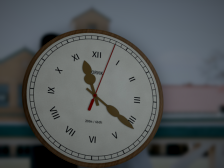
11:21:03
